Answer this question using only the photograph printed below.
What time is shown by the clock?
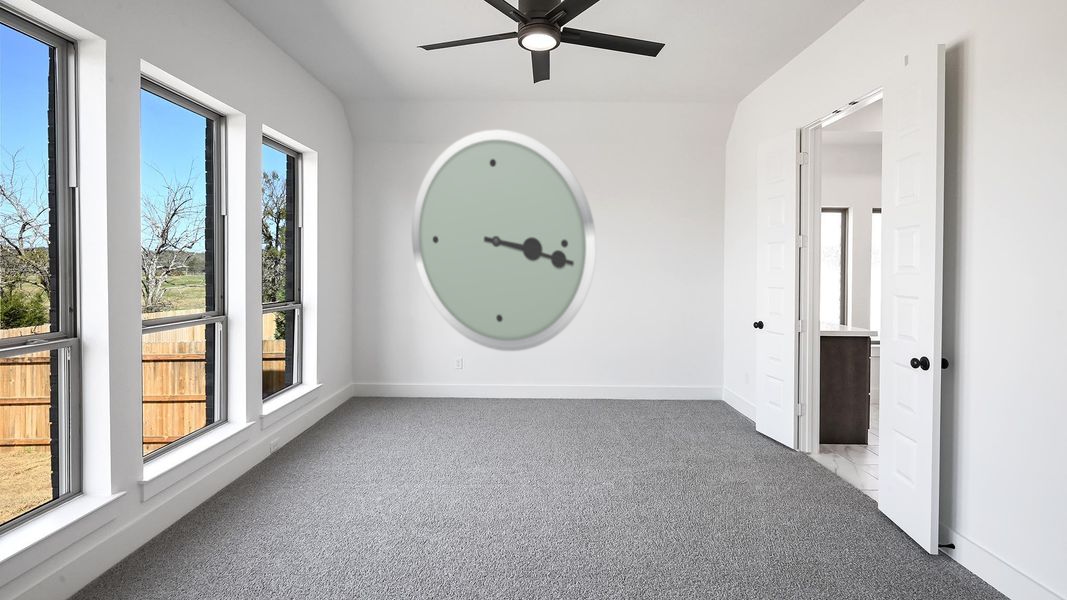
3:17
